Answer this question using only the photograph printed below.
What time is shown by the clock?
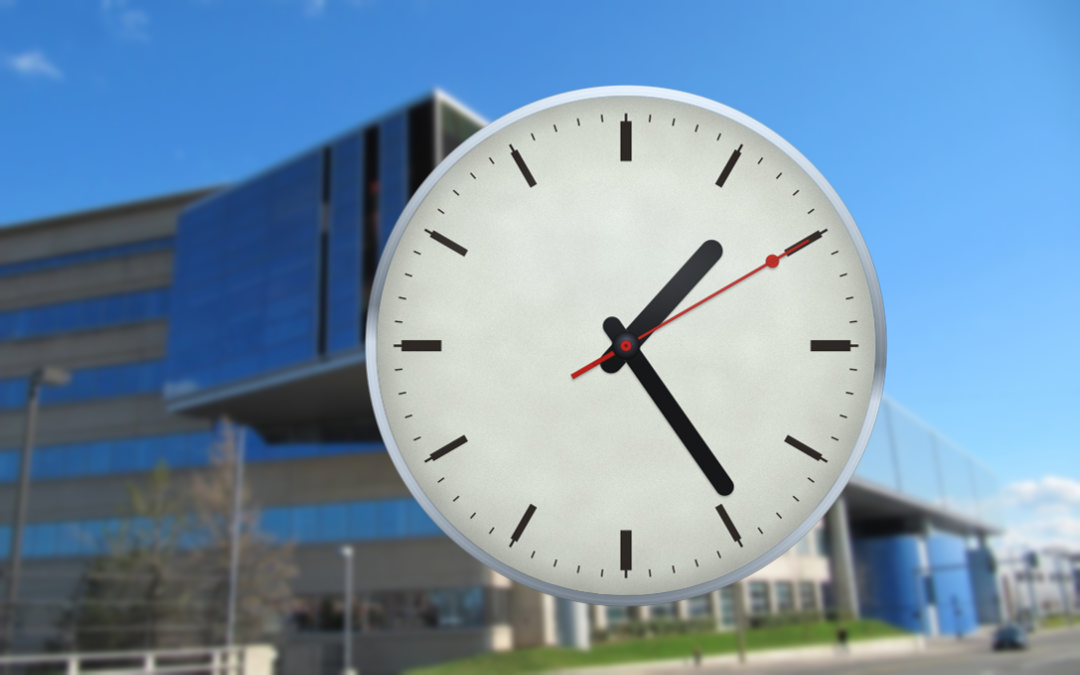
1:24:10
